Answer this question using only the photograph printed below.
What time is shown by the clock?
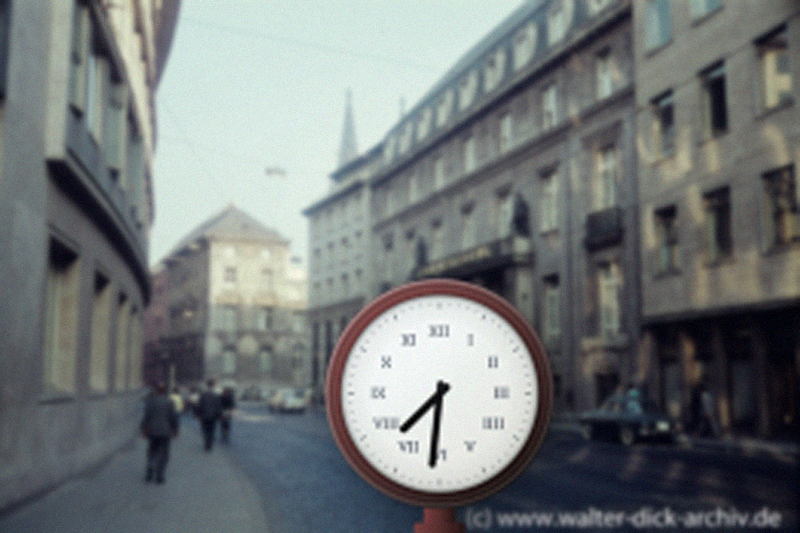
7:31
